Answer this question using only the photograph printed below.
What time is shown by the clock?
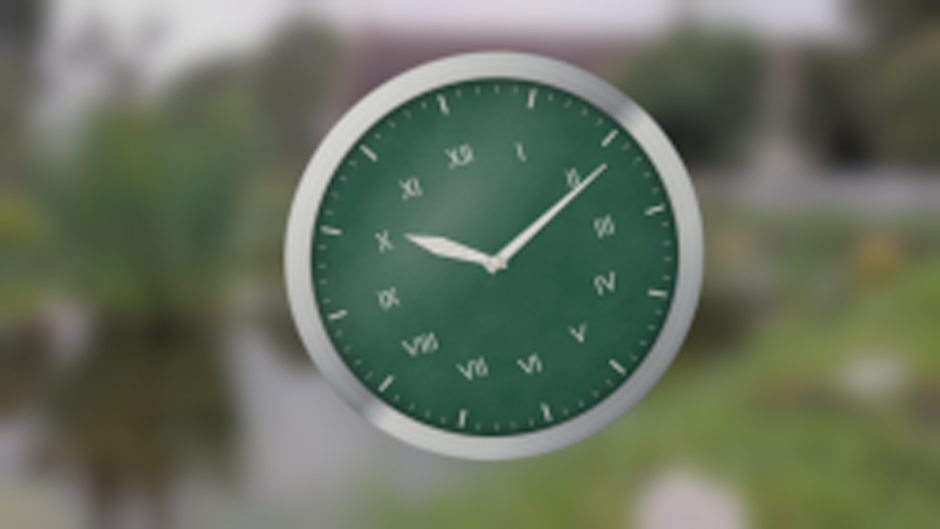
10:11
